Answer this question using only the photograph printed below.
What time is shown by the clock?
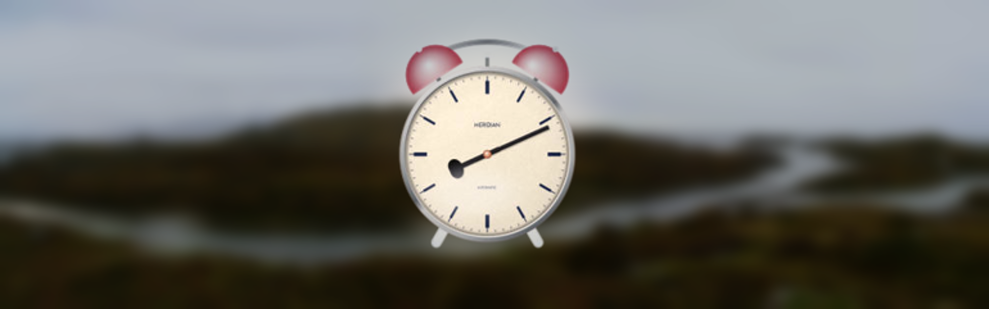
8:11
